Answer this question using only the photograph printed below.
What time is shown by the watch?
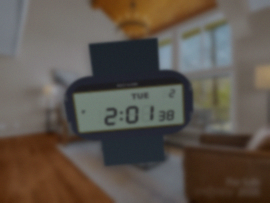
2:01
